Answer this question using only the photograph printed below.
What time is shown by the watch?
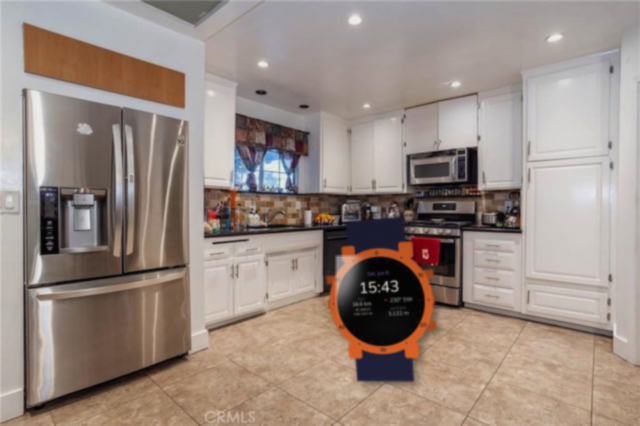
15:43
